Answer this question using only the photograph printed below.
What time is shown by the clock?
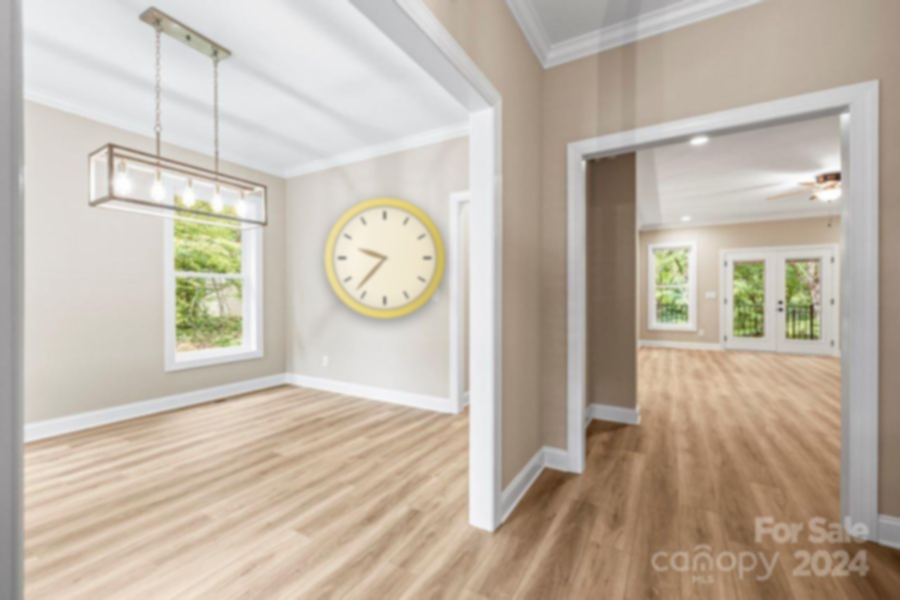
9:37
